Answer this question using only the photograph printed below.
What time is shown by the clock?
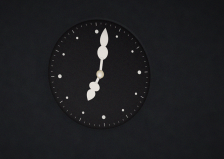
7:02
